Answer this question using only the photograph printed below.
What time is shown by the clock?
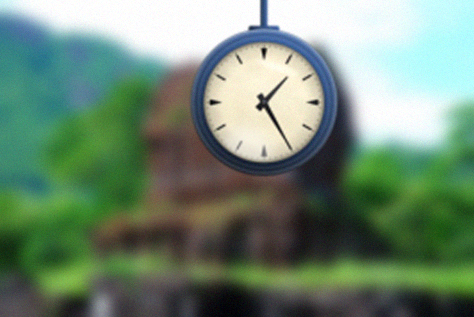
1:25
